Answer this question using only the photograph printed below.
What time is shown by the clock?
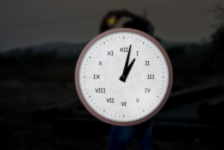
1:02
